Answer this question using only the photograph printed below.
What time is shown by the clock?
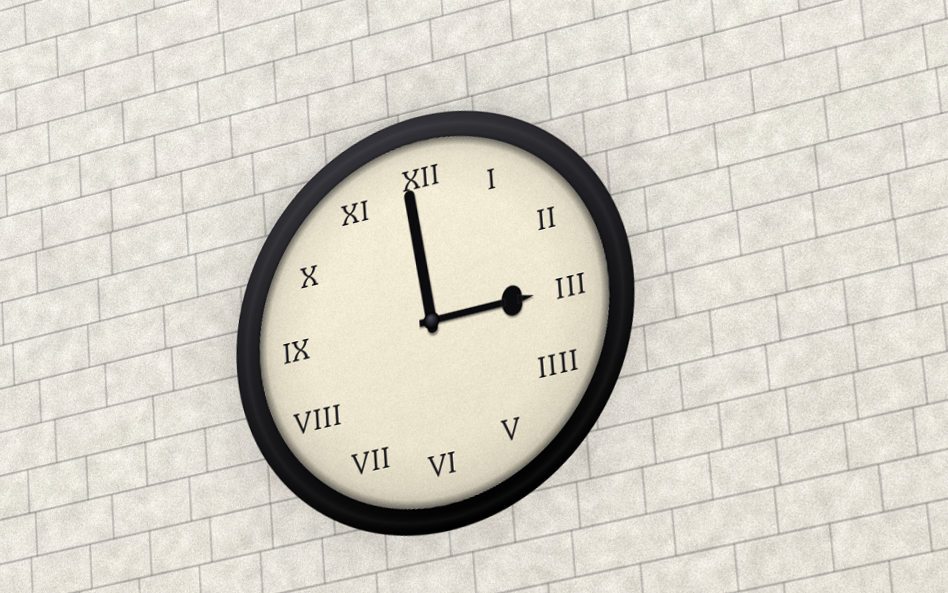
2:59
